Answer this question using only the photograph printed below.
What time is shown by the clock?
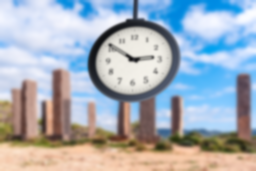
2:51
